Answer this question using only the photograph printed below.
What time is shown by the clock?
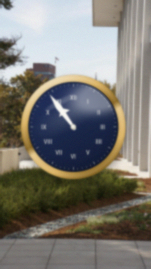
10:54
